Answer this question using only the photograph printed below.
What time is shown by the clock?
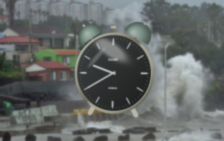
9:40
